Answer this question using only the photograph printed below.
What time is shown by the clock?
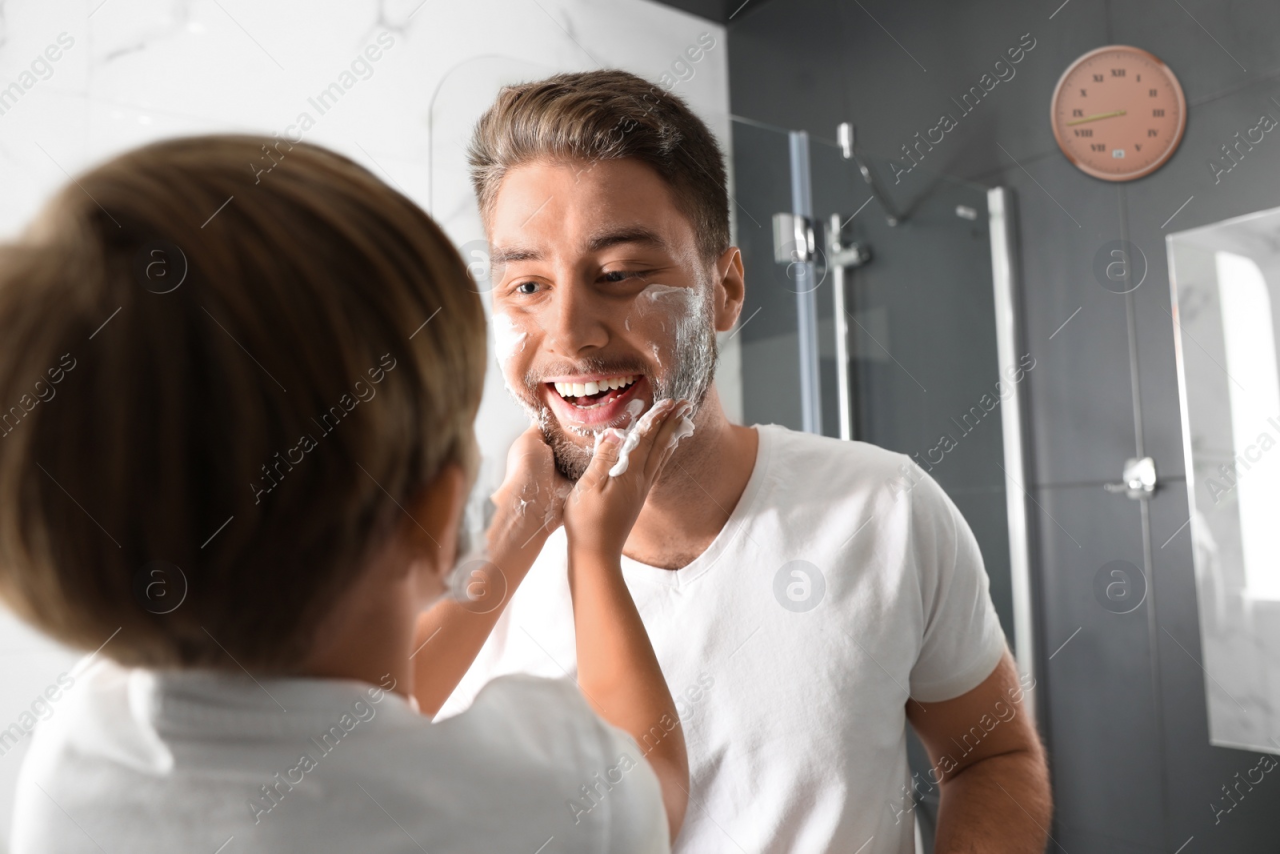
8:43
